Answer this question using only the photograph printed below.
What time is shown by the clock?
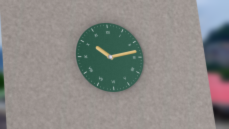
10:13
